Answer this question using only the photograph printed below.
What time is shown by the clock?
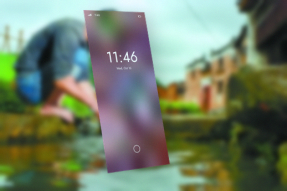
11:46
